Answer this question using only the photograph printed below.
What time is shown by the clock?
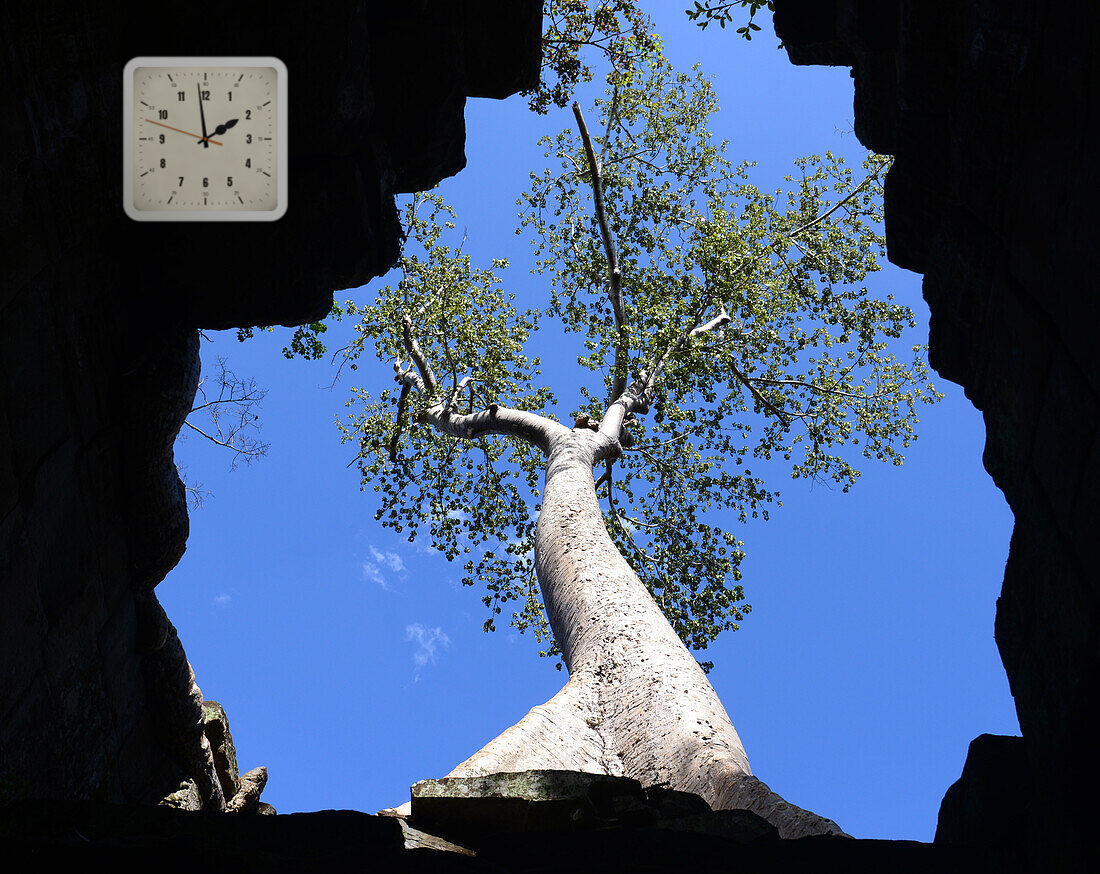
1:58:48
